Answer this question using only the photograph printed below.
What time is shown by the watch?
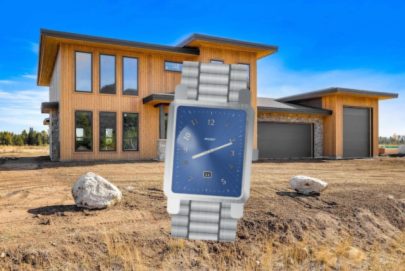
8:11
